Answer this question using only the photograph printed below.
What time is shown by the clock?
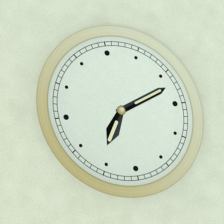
7:12
